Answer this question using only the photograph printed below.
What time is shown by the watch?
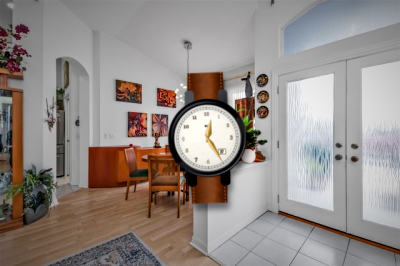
12:25
